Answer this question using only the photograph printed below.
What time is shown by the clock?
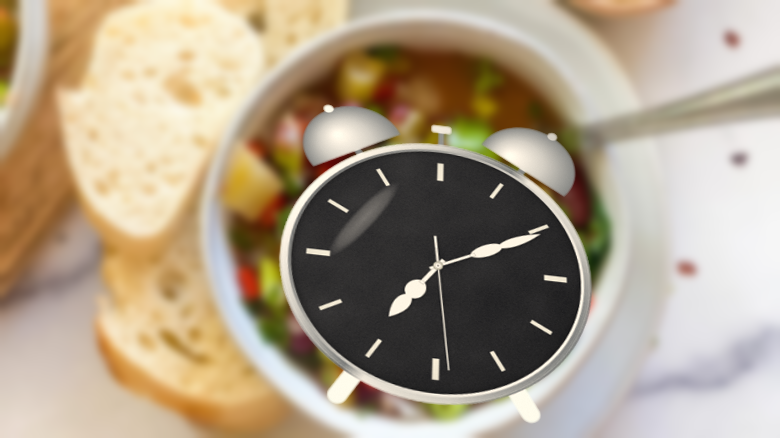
7:10:29
